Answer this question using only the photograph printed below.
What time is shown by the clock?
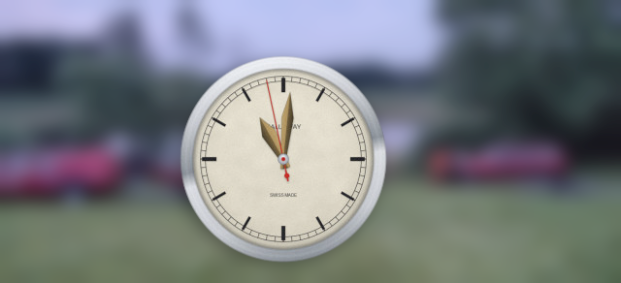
11:00:58
